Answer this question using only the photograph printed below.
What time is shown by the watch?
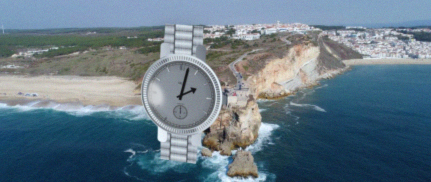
2:02
